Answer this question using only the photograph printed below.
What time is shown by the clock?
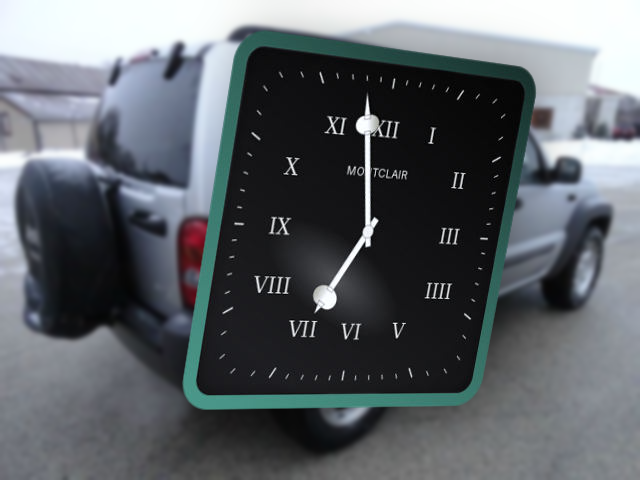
6:58
